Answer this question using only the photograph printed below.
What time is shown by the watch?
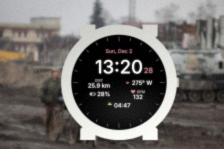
13:20
